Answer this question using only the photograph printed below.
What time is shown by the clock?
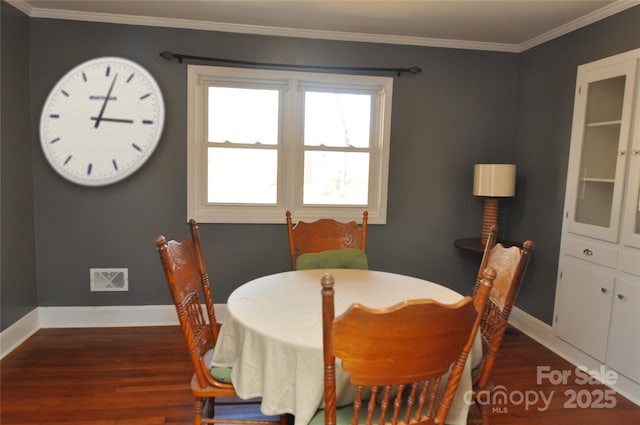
3:02
